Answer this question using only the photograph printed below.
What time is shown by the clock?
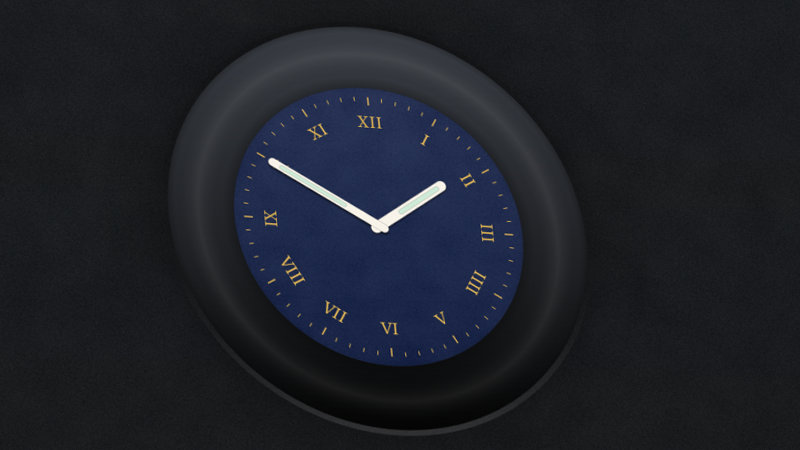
1:50
